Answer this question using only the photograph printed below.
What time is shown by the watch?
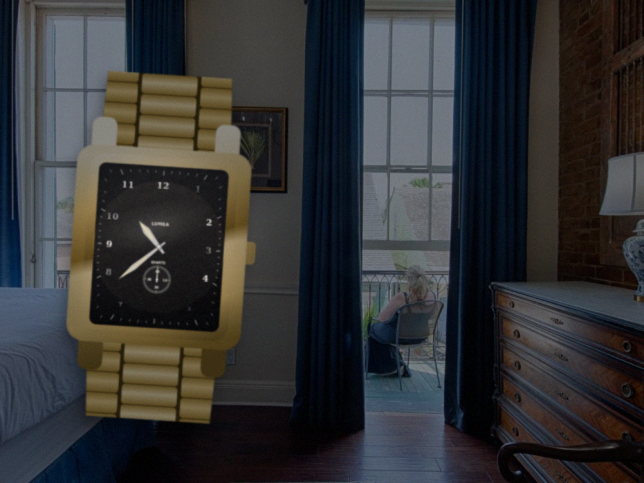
10:38
